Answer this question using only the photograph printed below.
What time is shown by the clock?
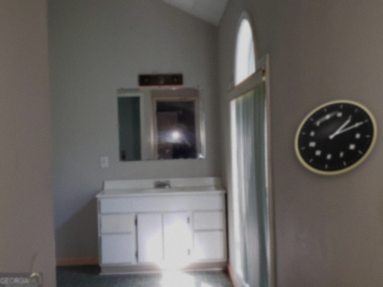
1:10
